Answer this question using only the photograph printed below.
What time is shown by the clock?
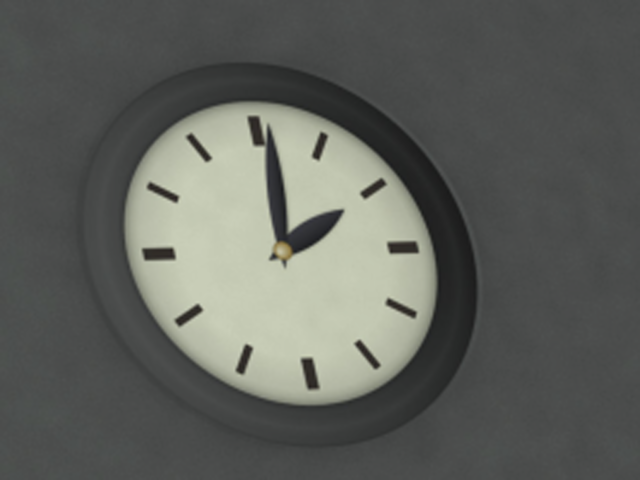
2:01
